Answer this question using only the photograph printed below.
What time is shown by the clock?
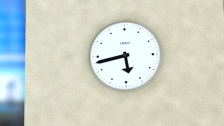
5:43
